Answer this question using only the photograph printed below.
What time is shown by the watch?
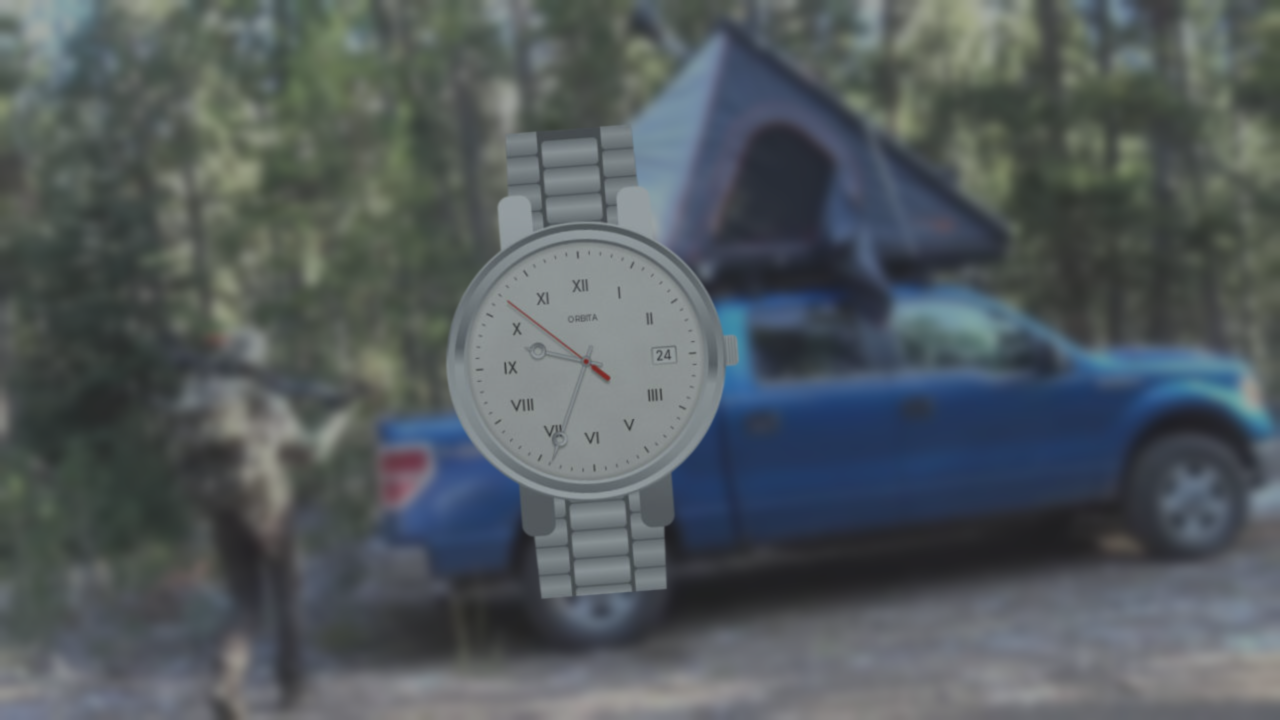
9:33:52
